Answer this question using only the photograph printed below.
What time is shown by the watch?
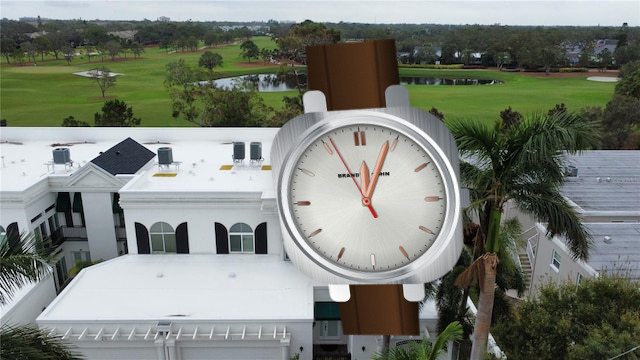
12:03:56
